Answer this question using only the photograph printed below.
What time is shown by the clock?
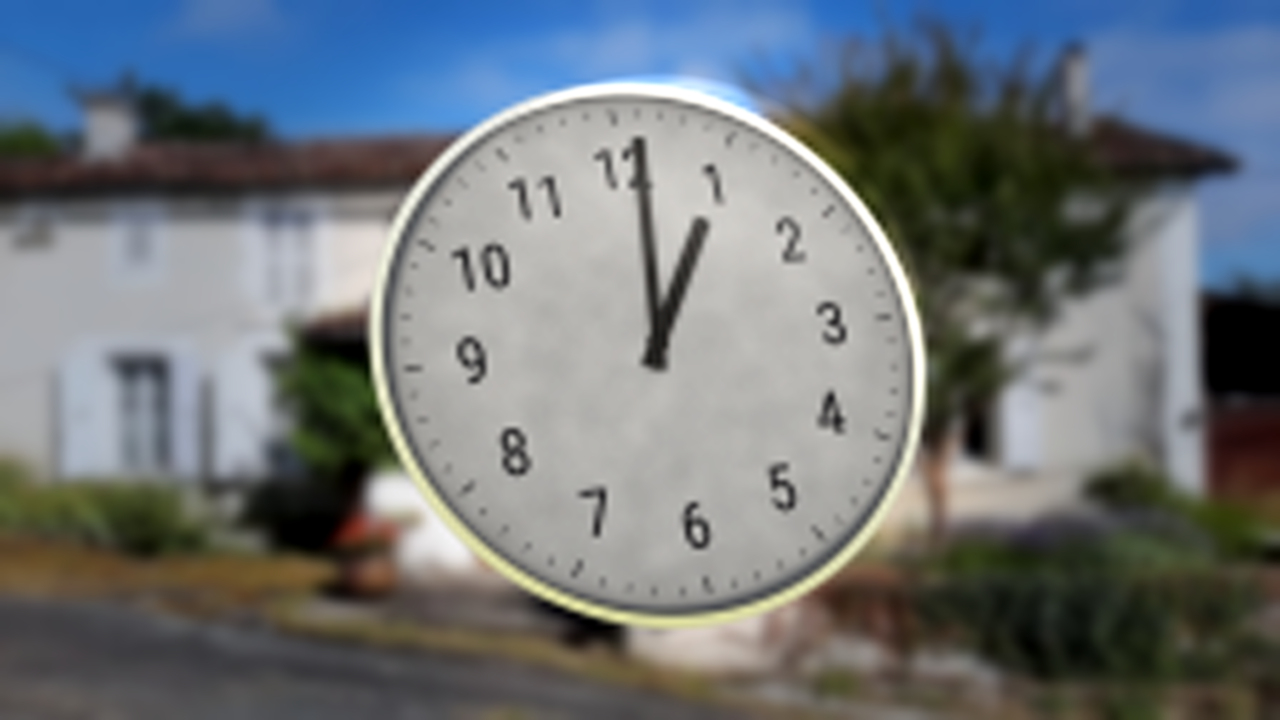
1:01
